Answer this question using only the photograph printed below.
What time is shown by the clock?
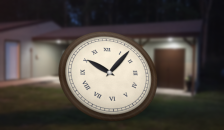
10:07
